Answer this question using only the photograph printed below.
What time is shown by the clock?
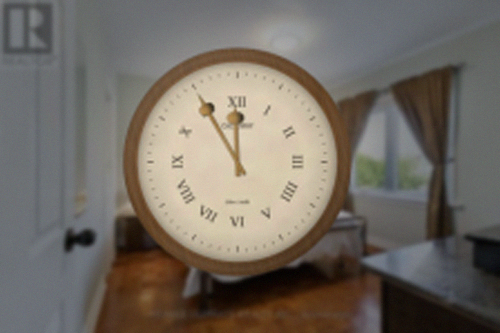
11:55
